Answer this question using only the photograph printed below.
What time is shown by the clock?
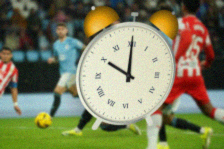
10:00
